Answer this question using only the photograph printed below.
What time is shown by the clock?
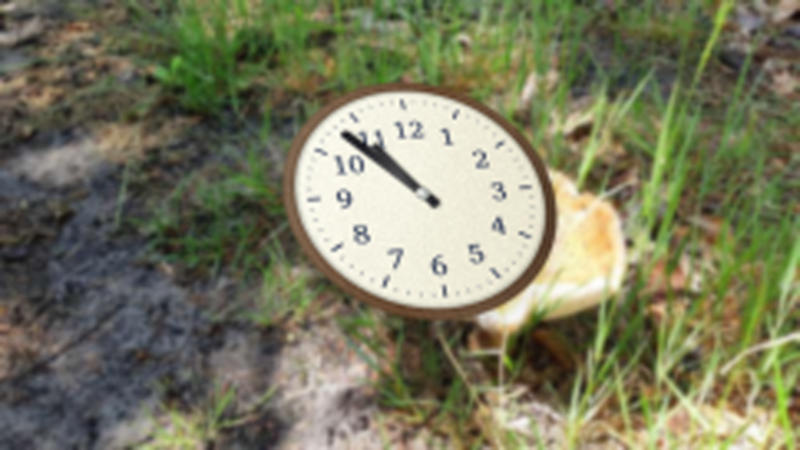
10:53
